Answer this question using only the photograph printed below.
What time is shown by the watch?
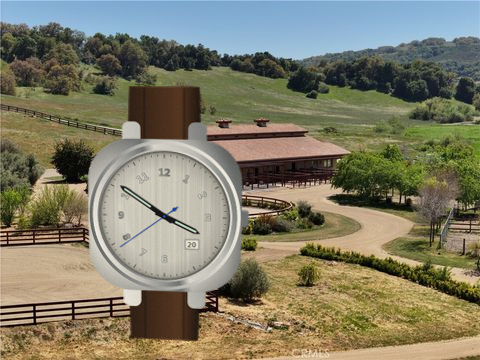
3:50:39
